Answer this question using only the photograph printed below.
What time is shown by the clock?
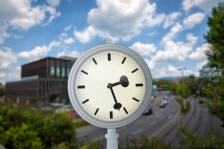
2:27
